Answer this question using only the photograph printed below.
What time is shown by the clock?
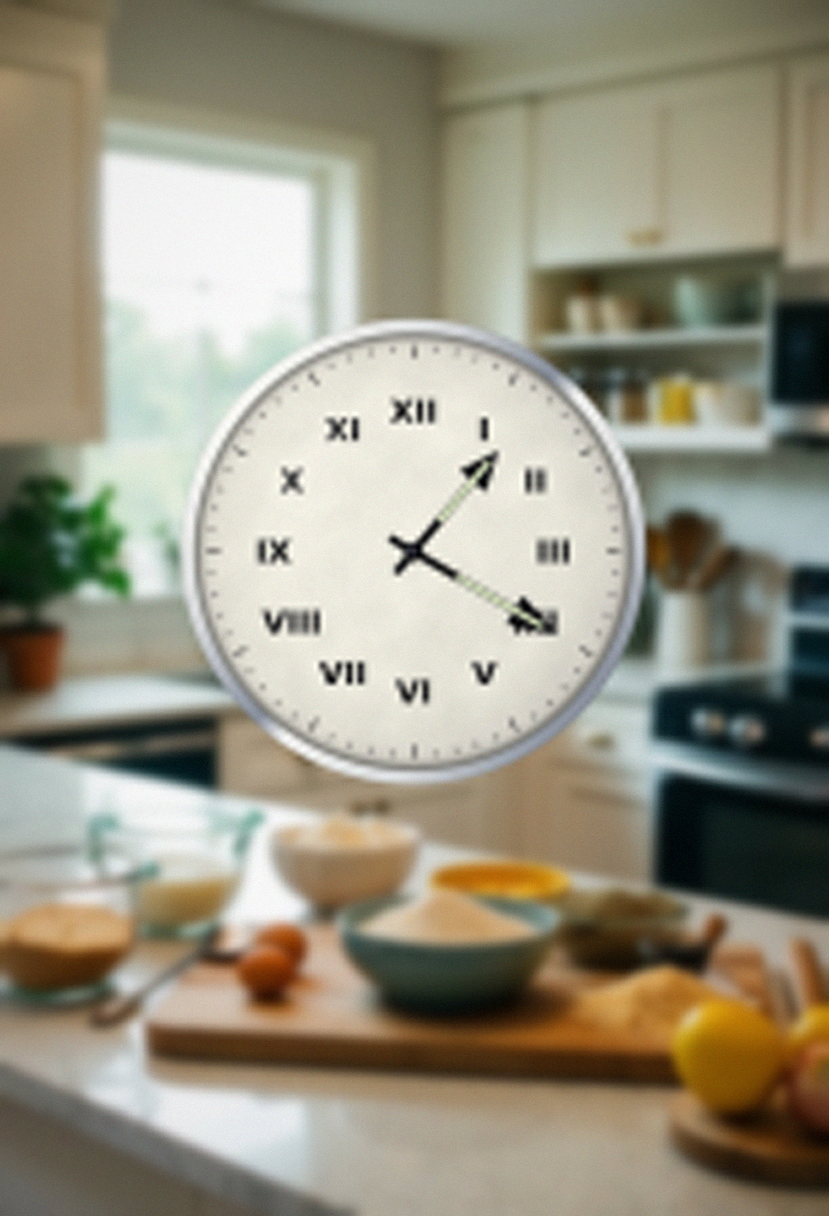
1:20
